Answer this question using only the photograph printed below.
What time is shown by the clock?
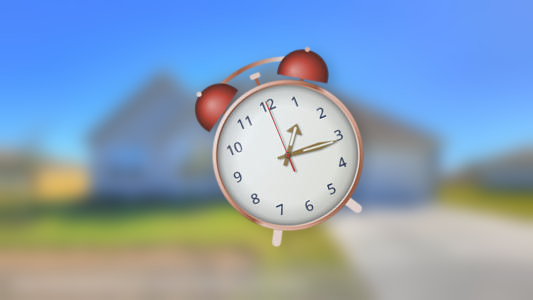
1:16:00
